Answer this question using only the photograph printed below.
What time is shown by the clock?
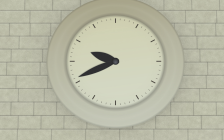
9:41
